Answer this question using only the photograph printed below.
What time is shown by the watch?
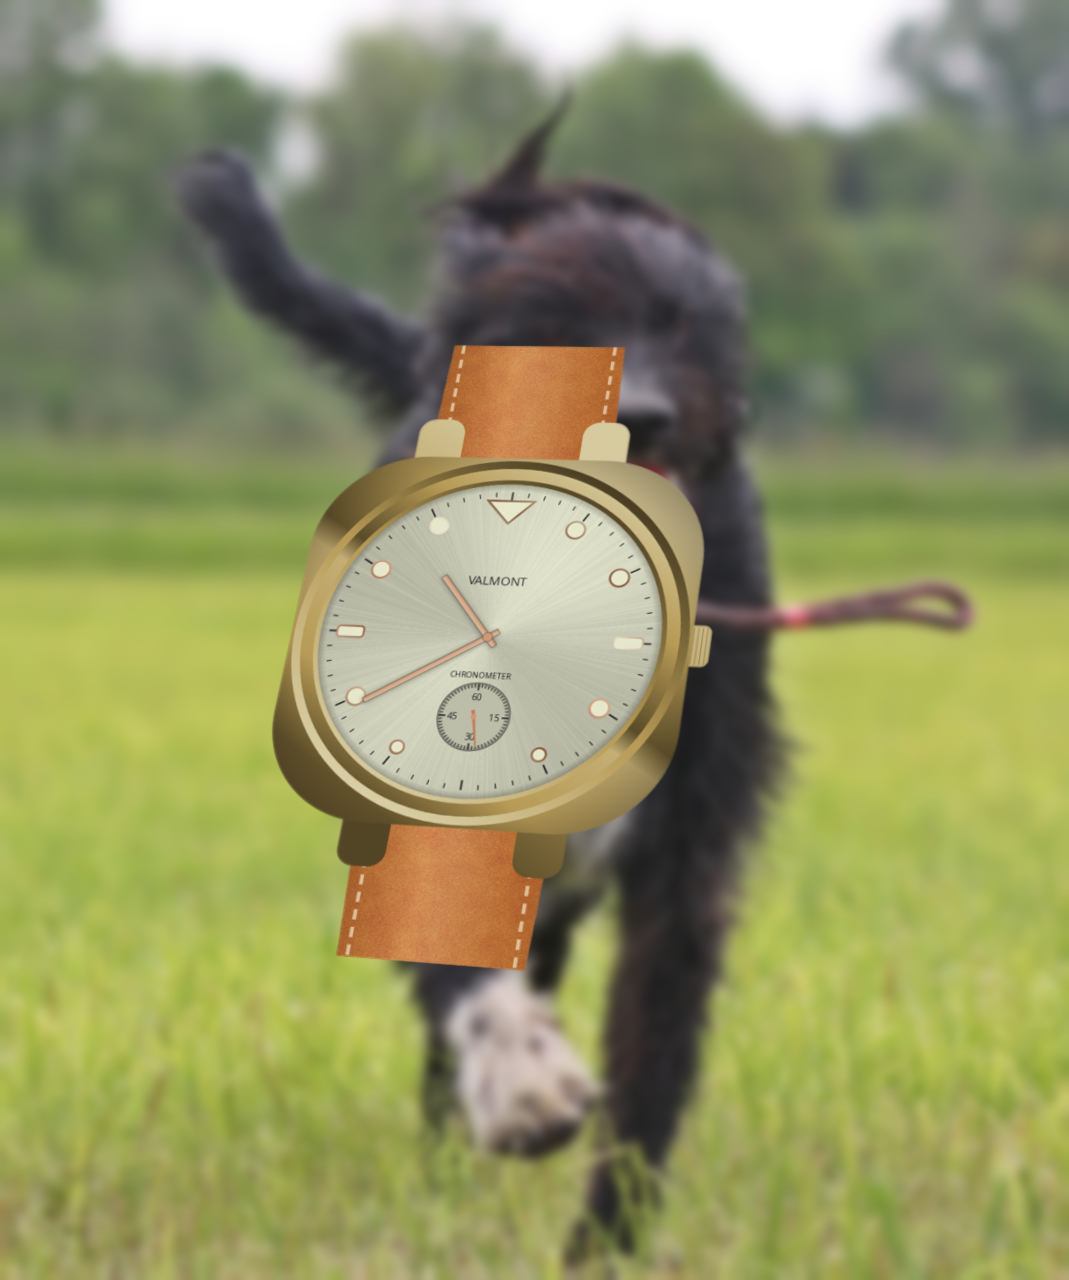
10:39:28
